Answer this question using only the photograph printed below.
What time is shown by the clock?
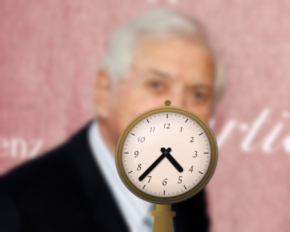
4:37
